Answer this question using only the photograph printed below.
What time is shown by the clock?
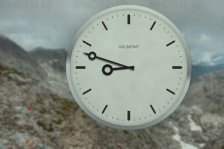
8:48
